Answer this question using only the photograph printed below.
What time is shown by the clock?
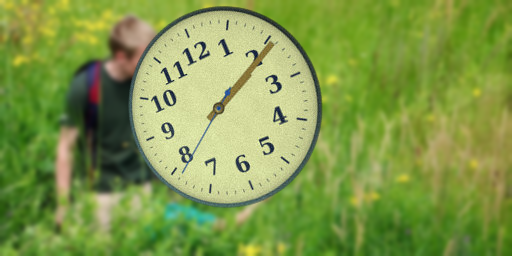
2:10:39
